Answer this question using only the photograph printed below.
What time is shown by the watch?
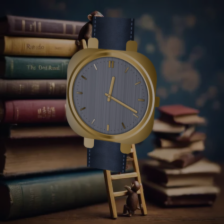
12:19
